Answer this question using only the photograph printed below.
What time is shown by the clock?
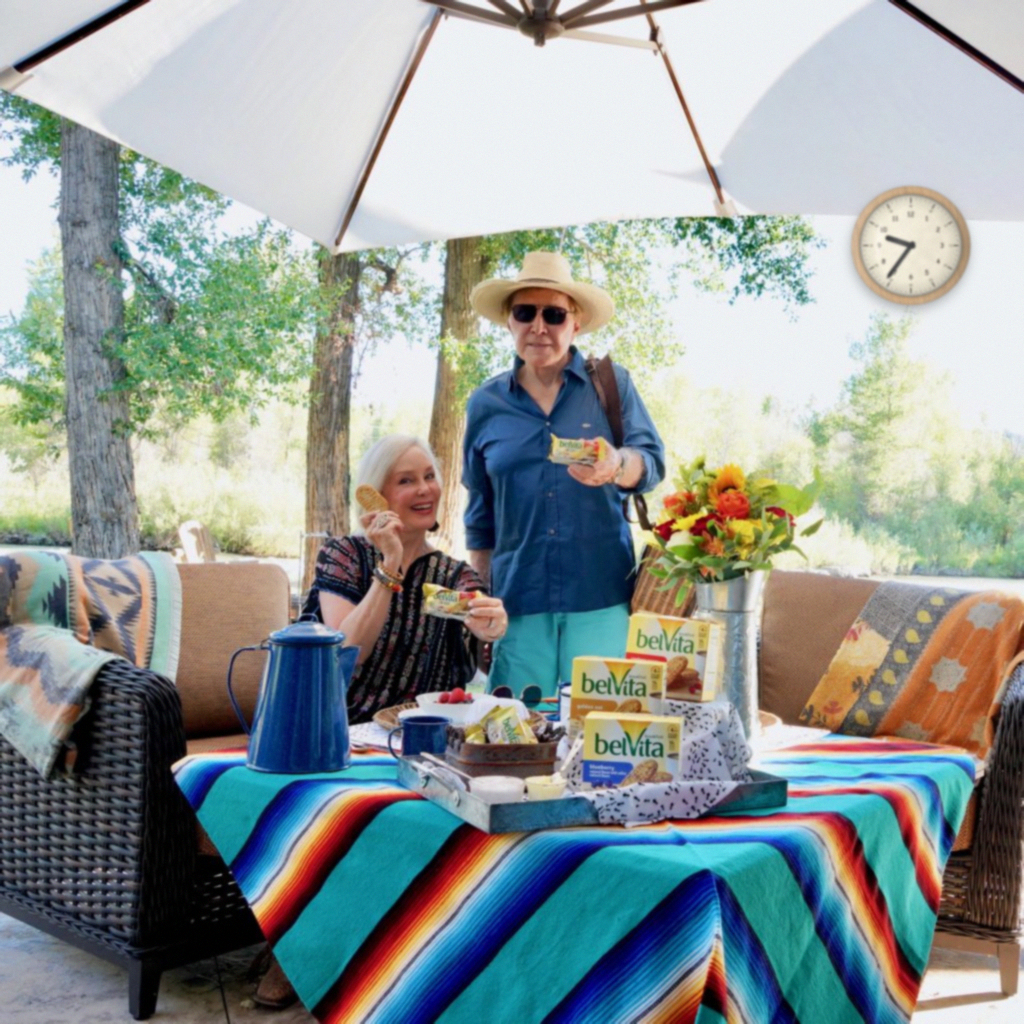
9:36
